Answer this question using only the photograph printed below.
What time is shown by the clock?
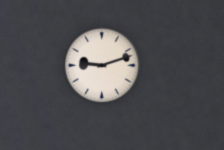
9:12
